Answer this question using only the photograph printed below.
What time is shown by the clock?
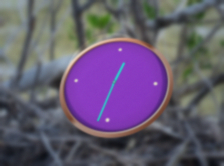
12:32
